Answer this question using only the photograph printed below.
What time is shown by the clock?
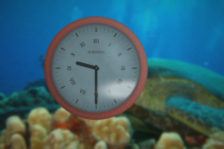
9:30
